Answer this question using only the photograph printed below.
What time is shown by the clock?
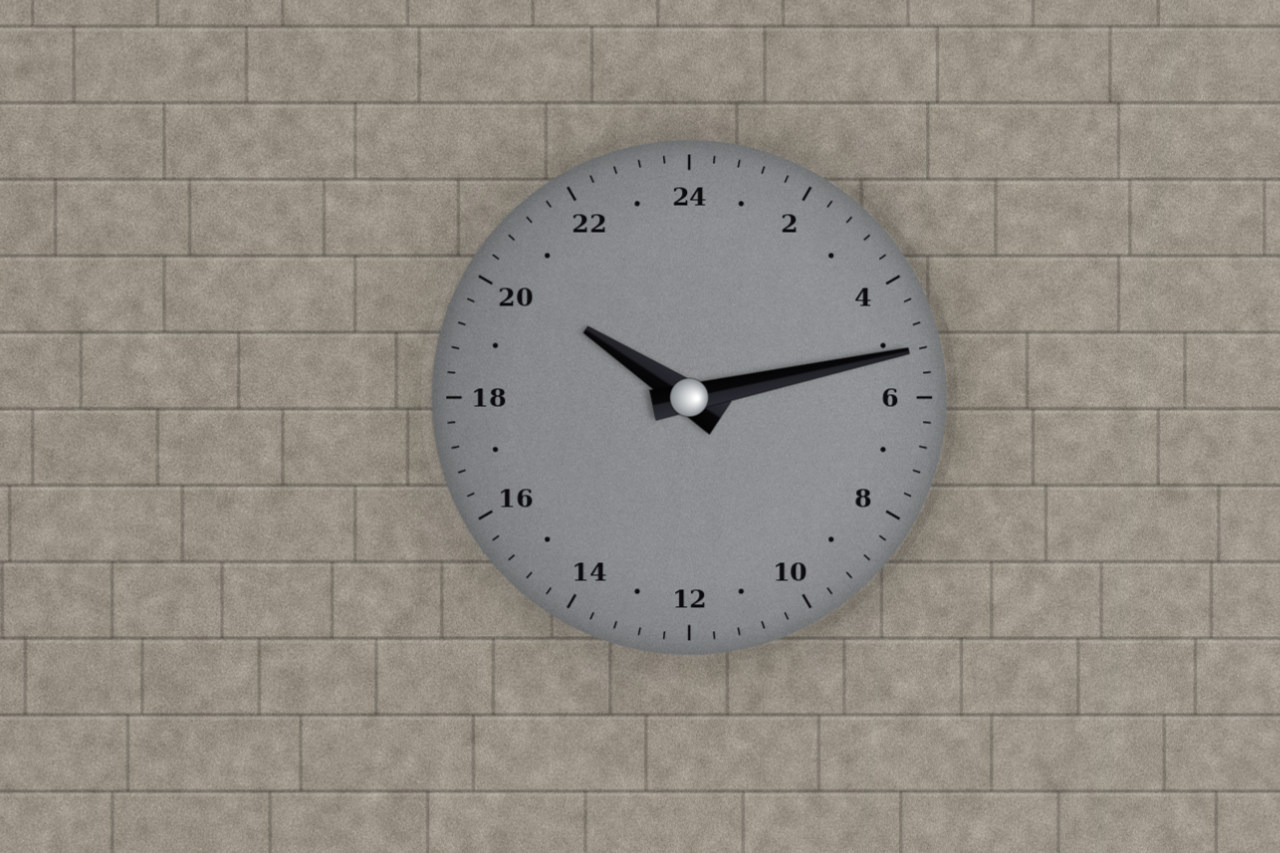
20:13
